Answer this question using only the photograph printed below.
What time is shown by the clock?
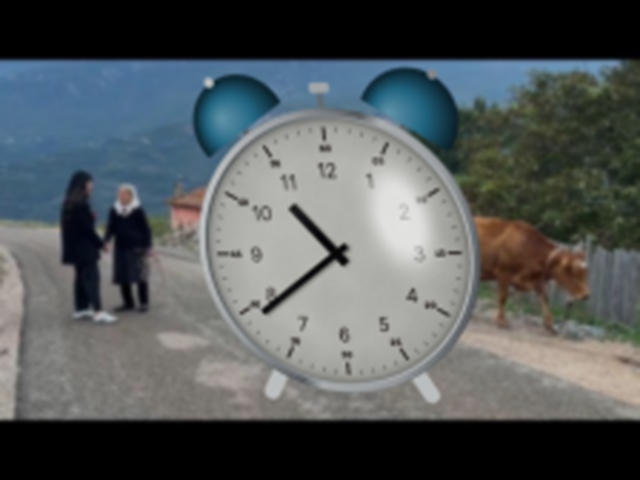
10:39
